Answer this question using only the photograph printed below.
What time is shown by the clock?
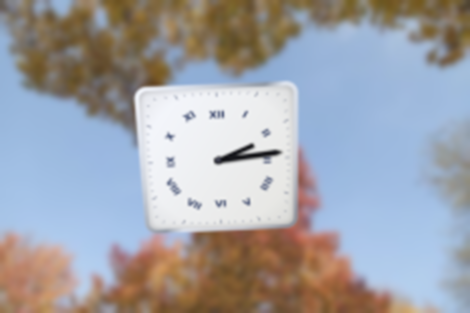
2:14
